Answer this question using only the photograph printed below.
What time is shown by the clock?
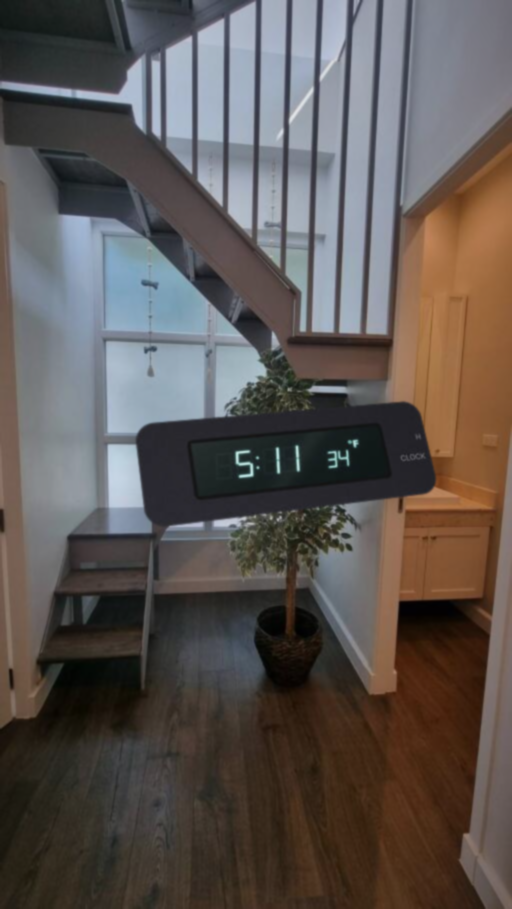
5:11
